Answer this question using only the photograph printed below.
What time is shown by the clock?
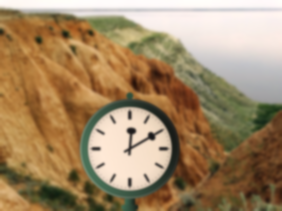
12:10
